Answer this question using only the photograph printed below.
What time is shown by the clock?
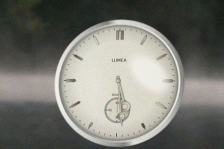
5:29
